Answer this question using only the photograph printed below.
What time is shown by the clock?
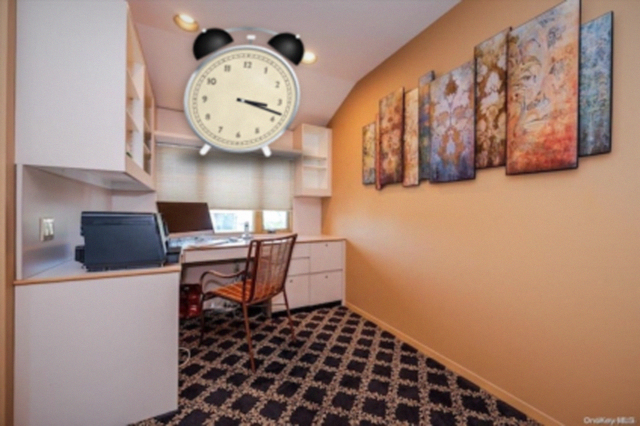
3:18
